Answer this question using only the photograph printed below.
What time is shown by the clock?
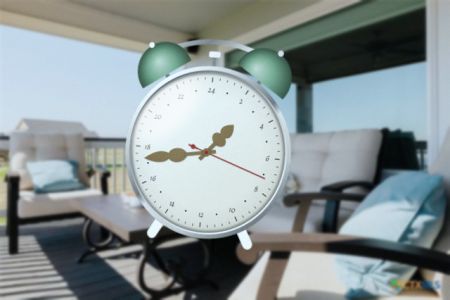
2:43:18
